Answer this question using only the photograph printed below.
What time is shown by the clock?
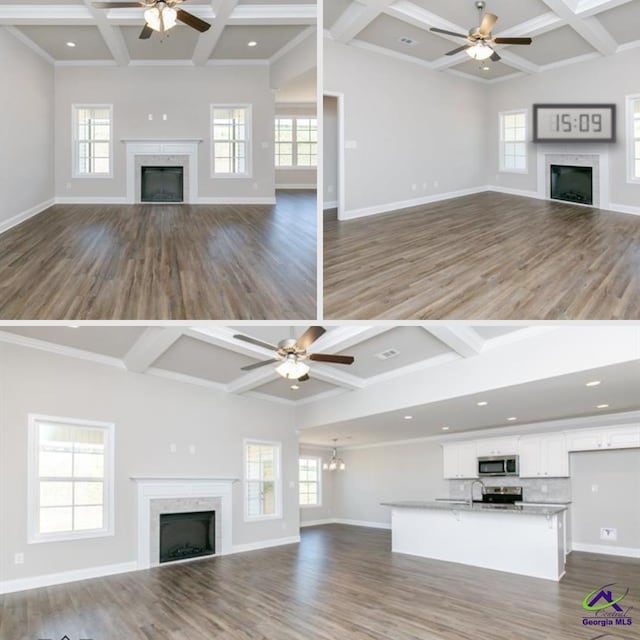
15:09
